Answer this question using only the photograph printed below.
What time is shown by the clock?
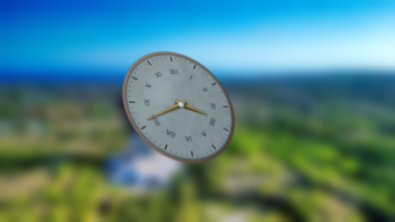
3:41
